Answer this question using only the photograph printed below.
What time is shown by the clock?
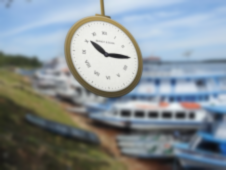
10:15
